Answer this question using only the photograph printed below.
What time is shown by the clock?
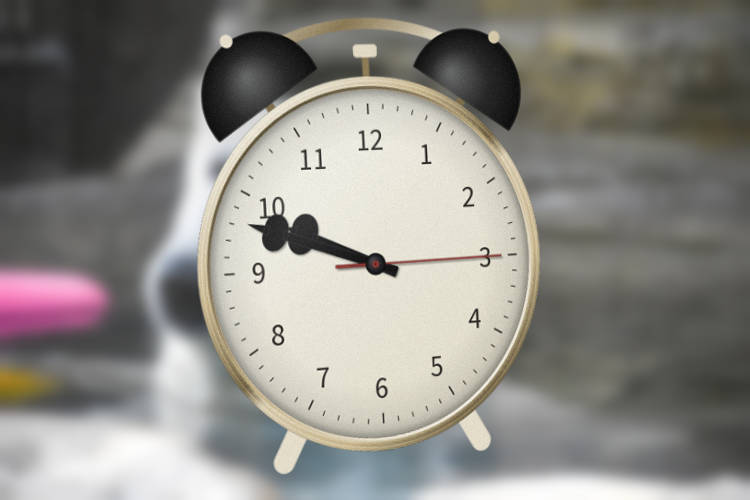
9:48:15
